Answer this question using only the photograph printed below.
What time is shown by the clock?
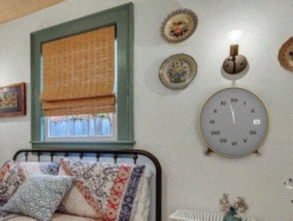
11:58
